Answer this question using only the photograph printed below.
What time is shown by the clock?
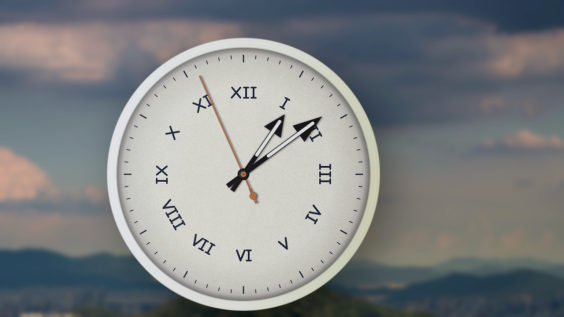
1:08:56
